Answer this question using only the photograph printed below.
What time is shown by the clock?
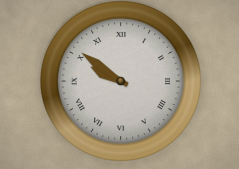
9:51
